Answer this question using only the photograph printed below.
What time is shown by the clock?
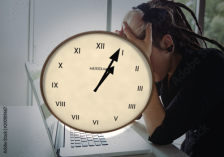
1:04
